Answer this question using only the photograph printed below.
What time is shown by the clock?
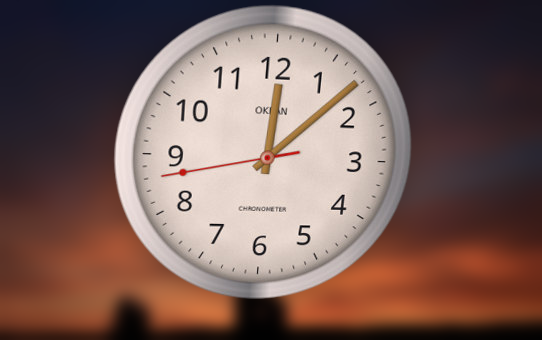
12:07:43
